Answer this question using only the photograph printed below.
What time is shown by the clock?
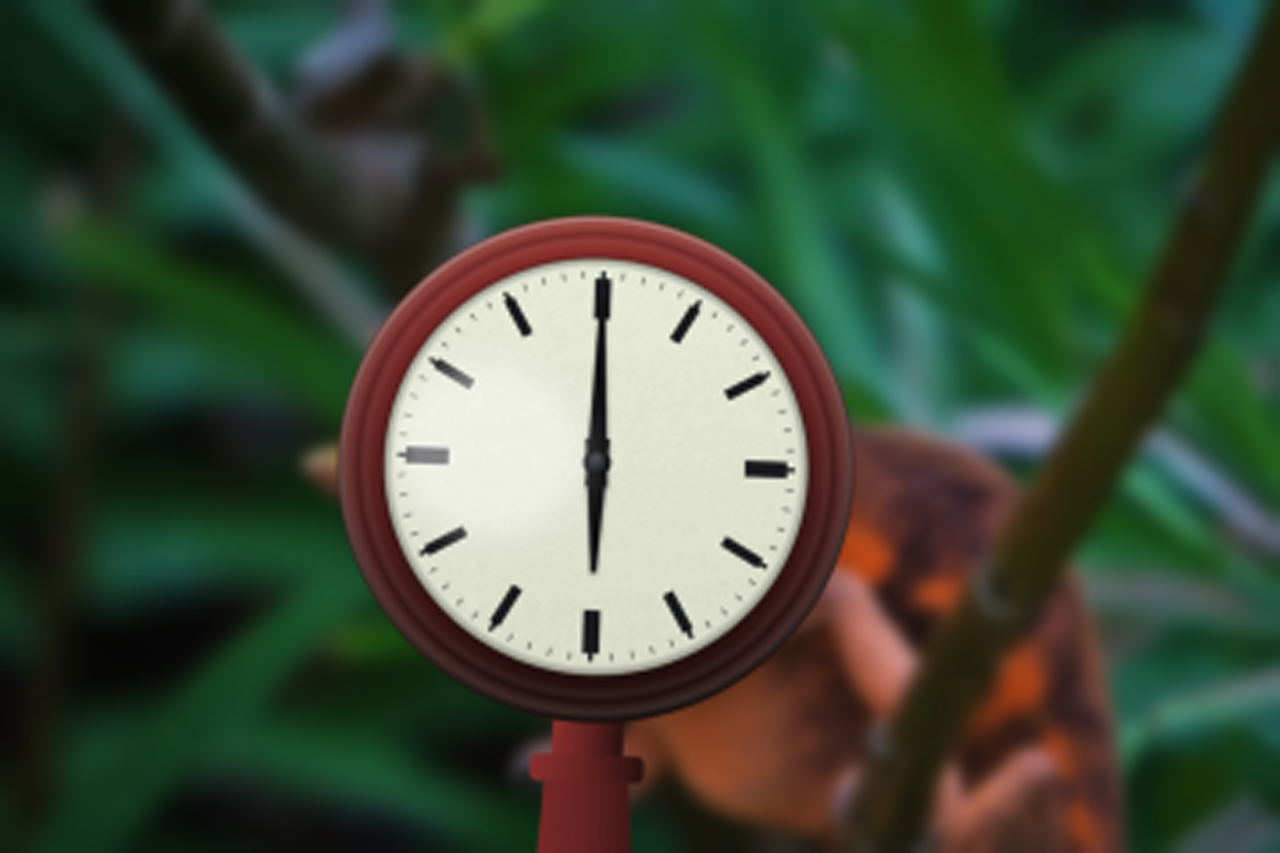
6:00
